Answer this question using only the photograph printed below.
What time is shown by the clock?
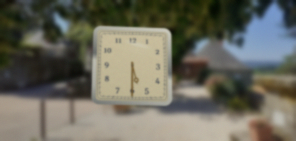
5:30
